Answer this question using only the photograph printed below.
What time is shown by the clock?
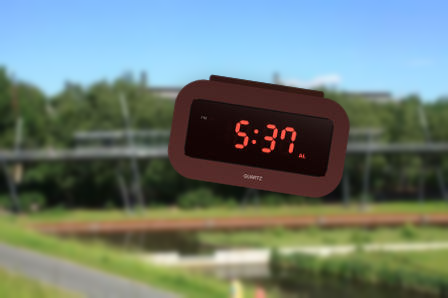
5:37
